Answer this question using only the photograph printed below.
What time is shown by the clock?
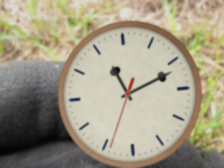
11:11:34
